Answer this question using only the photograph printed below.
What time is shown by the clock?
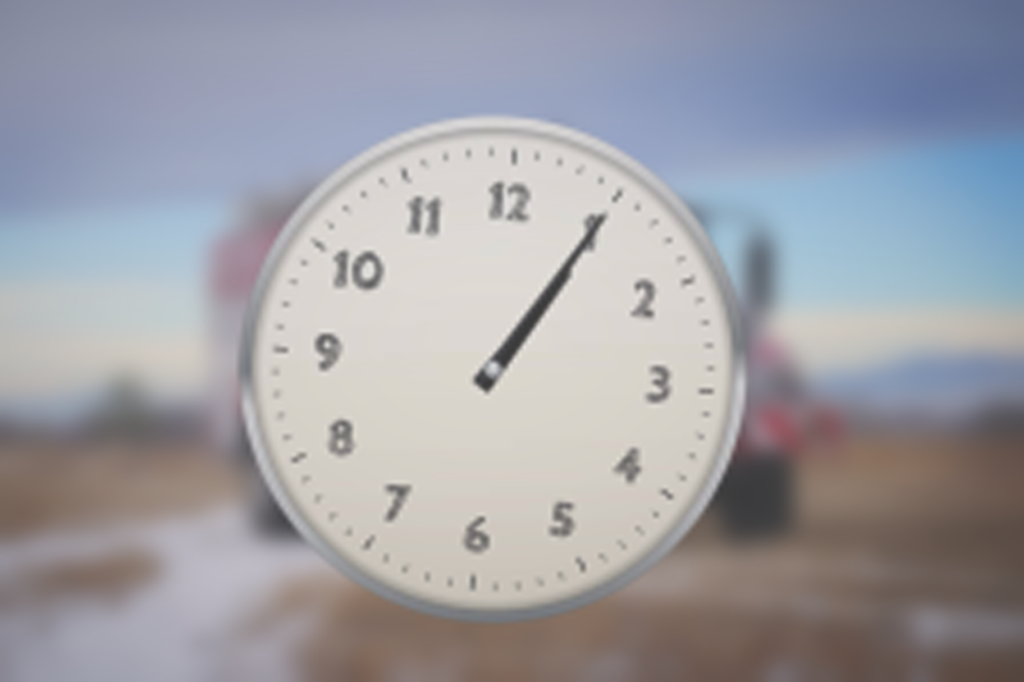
1:05
